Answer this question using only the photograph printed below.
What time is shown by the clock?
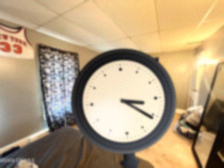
3:21
